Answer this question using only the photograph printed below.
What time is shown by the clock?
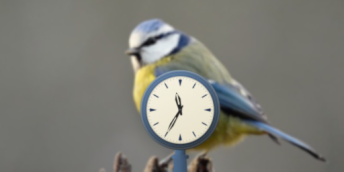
11:35
